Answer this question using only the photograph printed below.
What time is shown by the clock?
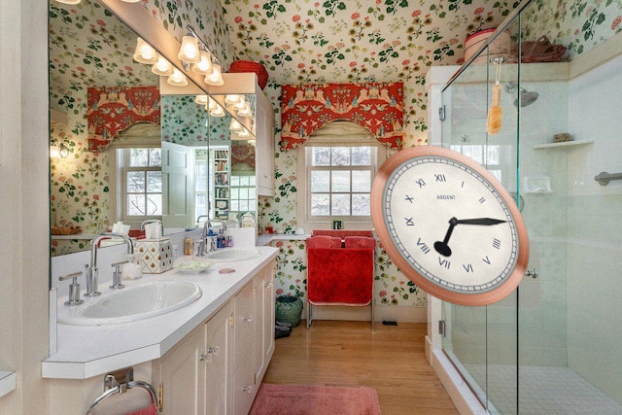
7:15
